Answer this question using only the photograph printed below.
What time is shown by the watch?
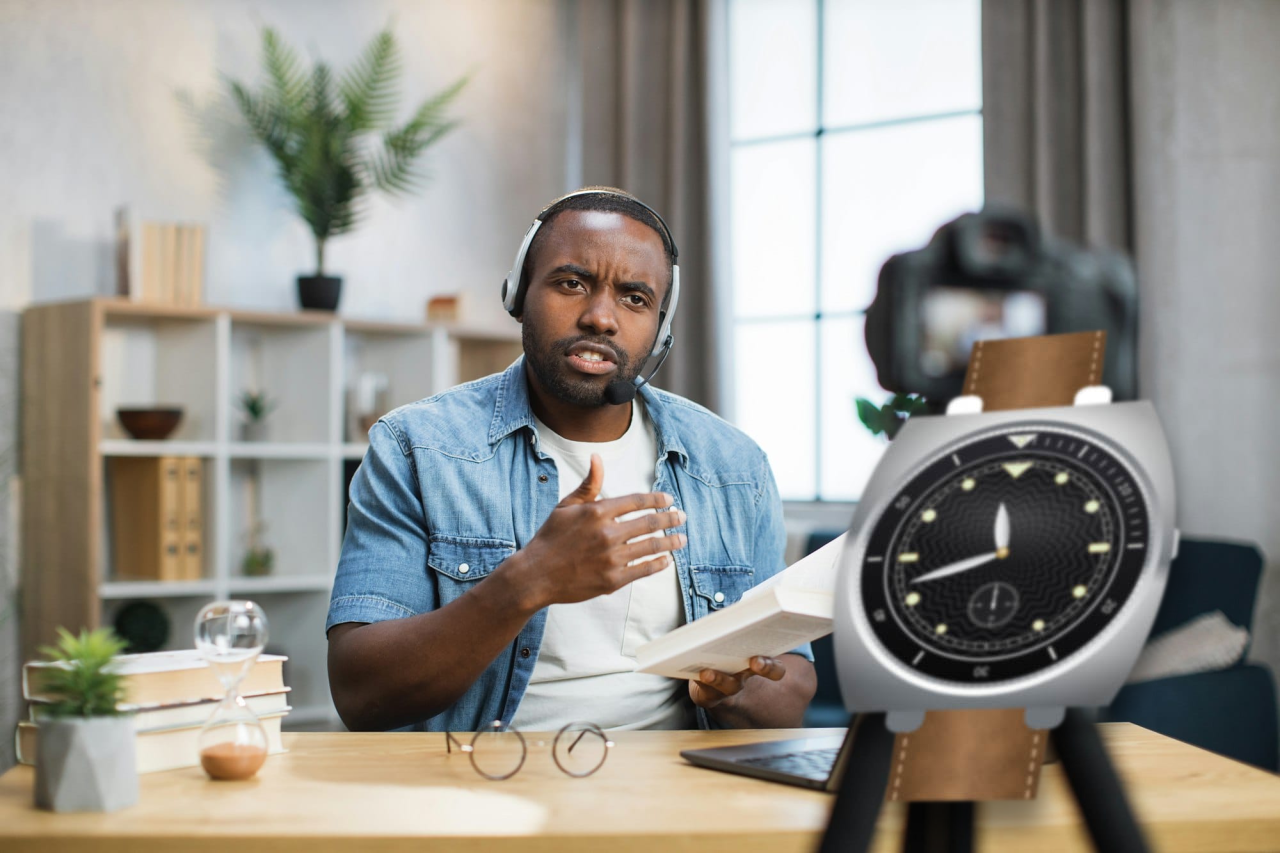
11:42
